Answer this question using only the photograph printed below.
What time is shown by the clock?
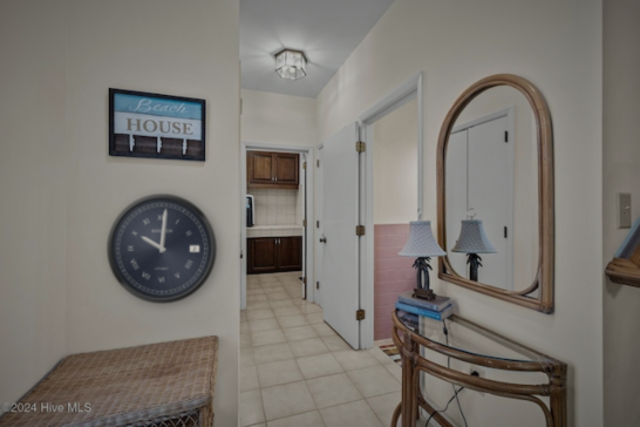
10:01
